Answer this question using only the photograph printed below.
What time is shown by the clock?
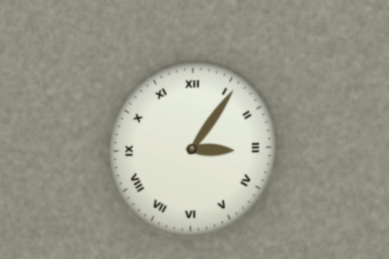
3:06
